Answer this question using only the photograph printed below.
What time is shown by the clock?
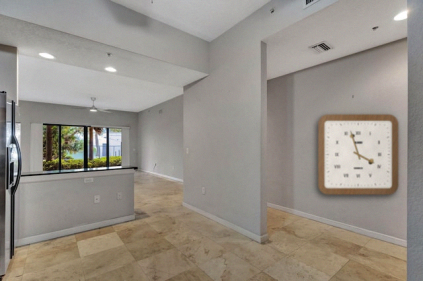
3:57
